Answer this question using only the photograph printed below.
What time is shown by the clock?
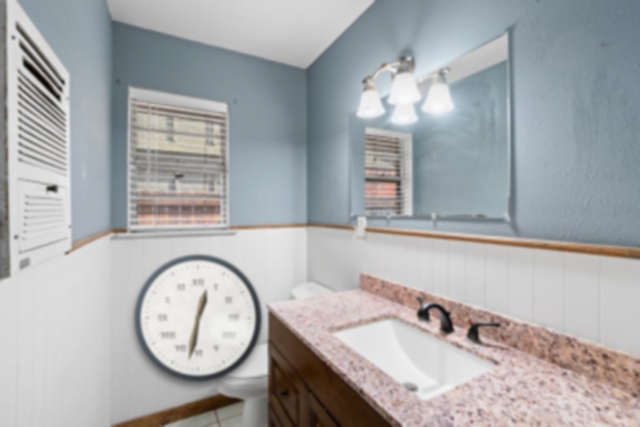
12:32
